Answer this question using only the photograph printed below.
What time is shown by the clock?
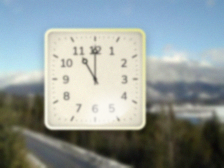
11:00
